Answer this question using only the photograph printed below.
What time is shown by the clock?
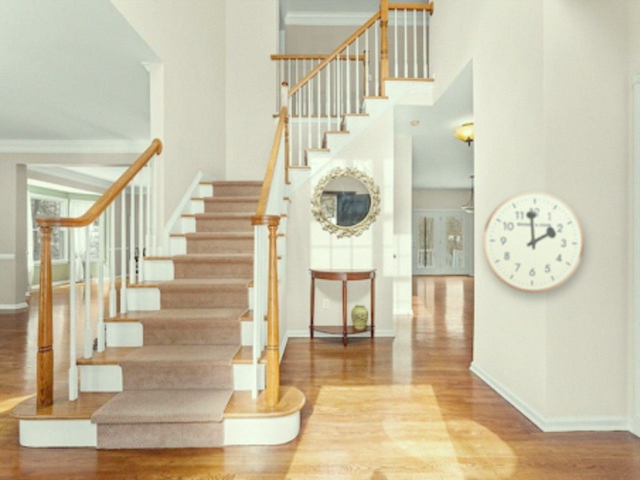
1:59
